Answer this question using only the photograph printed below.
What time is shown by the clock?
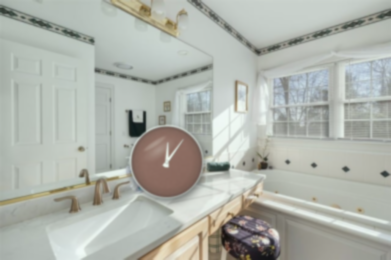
12:06
